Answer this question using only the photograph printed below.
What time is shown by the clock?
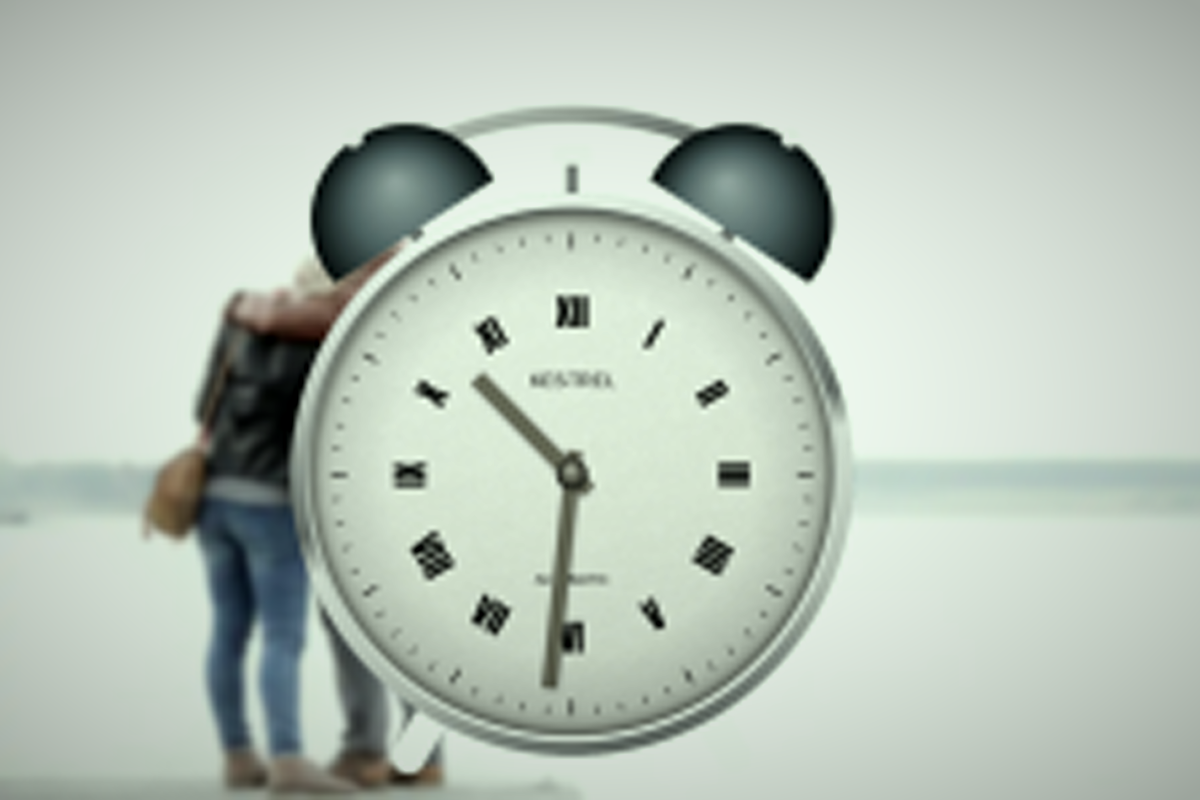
10:31
